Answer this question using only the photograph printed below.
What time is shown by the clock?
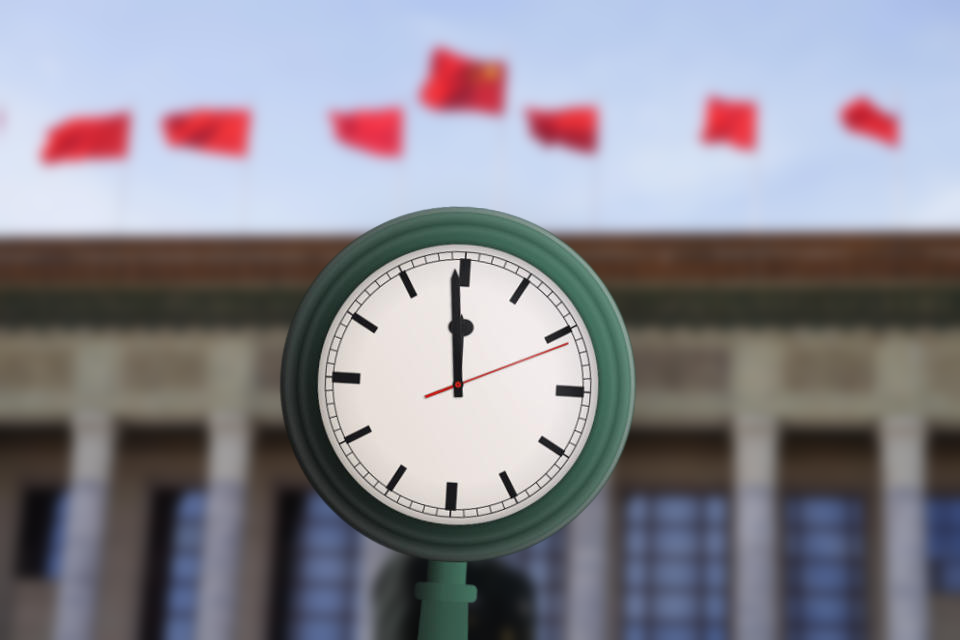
11:59:11
